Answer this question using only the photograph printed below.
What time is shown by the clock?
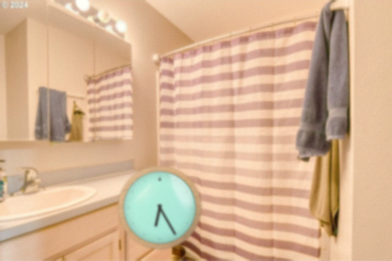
6:25
